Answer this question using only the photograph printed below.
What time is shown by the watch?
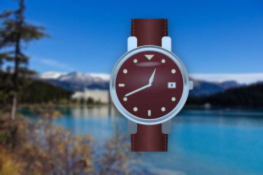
12:41
